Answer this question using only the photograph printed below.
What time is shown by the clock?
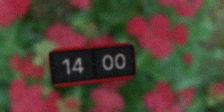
14:00
